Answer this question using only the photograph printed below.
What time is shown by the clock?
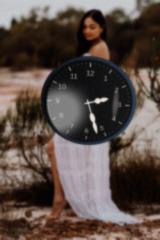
2:27
